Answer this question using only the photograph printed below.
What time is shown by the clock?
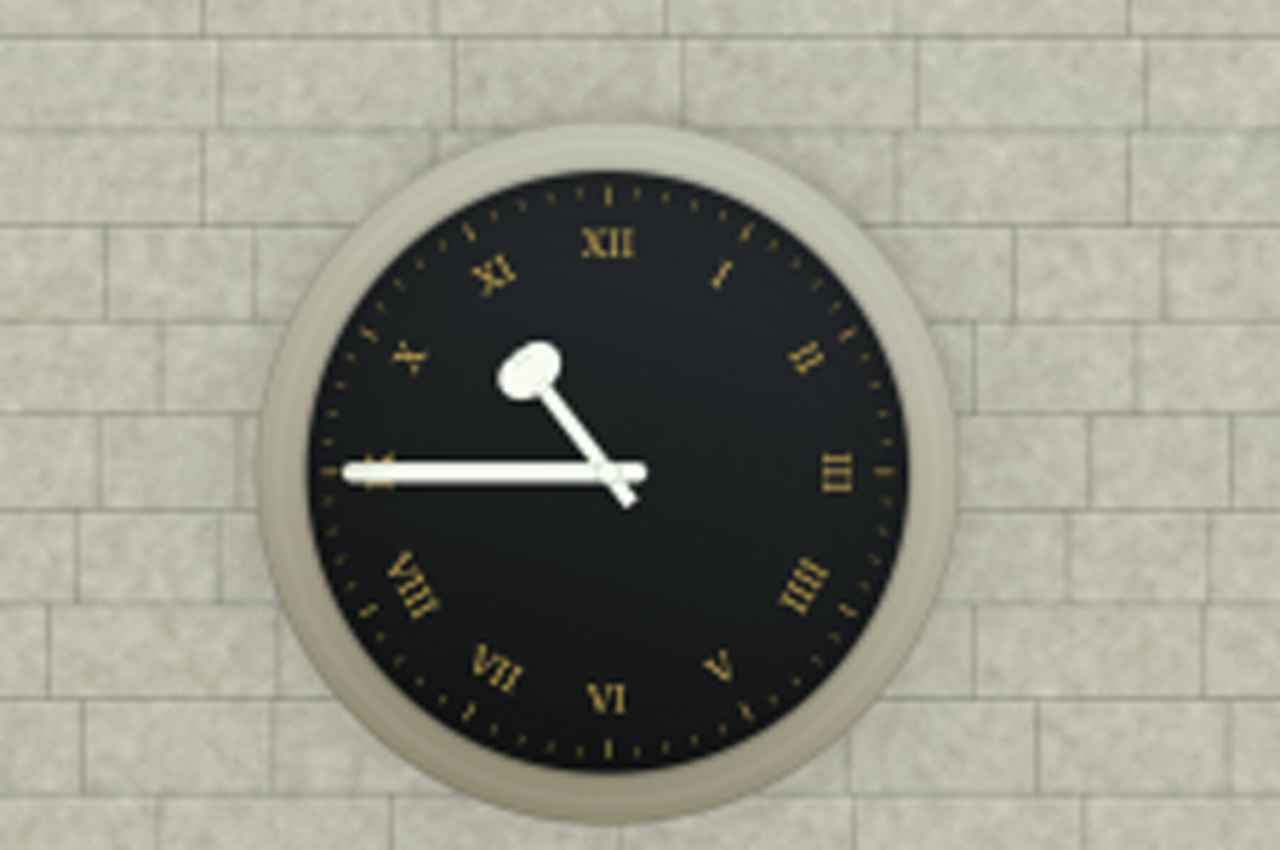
10:45
